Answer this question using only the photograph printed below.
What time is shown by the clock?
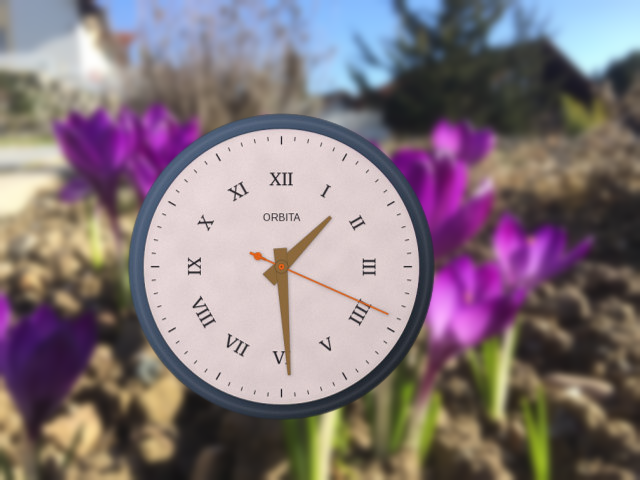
1:29:19
